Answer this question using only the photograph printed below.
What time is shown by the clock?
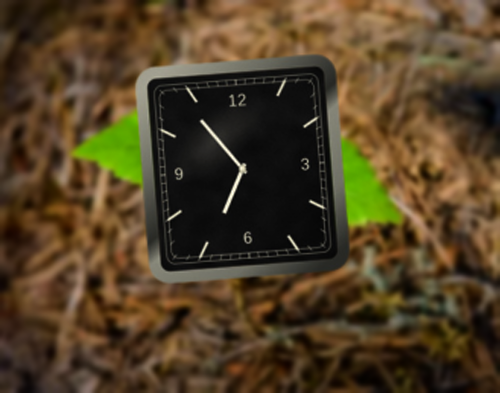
6:54
